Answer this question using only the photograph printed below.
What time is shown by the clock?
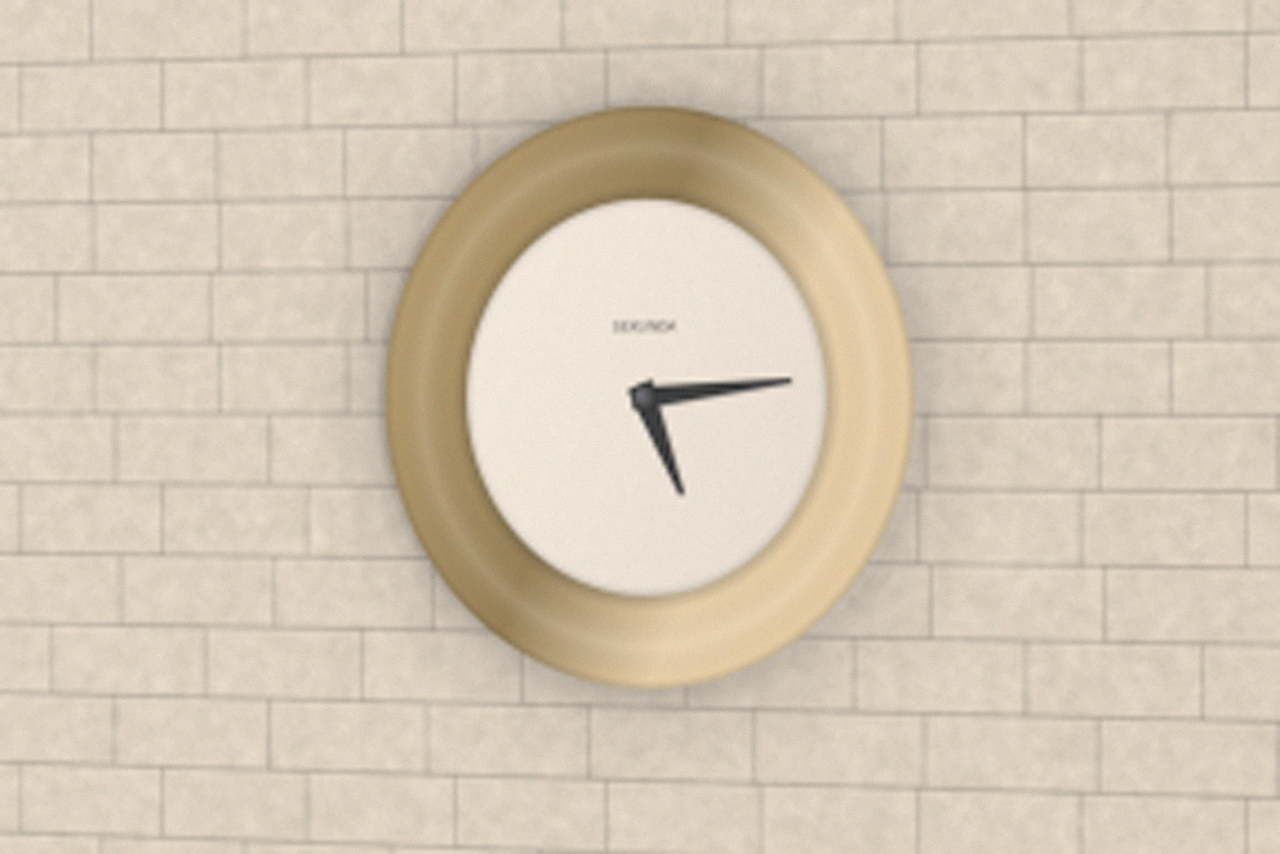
5:14
